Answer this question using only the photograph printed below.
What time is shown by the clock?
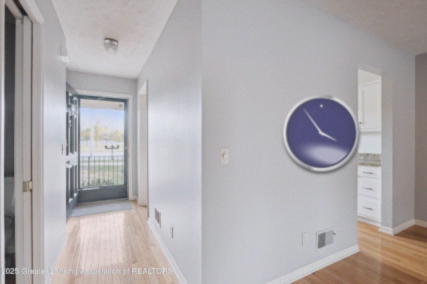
3:54
